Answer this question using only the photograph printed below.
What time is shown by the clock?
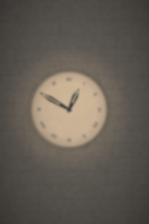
12:50
